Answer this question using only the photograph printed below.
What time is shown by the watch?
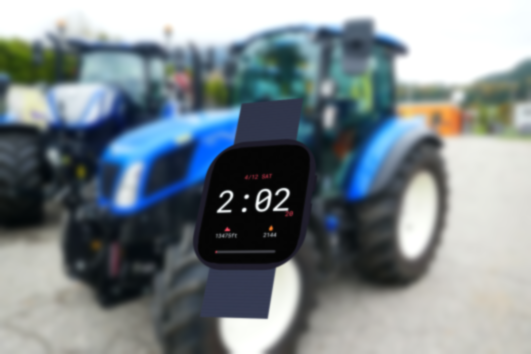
2:02
